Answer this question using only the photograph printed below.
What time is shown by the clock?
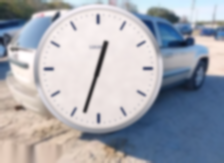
12:33
